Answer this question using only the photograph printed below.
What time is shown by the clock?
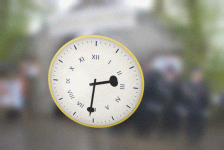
2:31
